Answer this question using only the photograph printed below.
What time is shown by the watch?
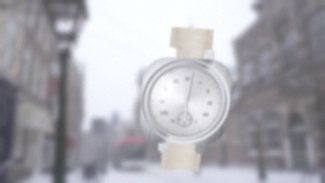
6:01
